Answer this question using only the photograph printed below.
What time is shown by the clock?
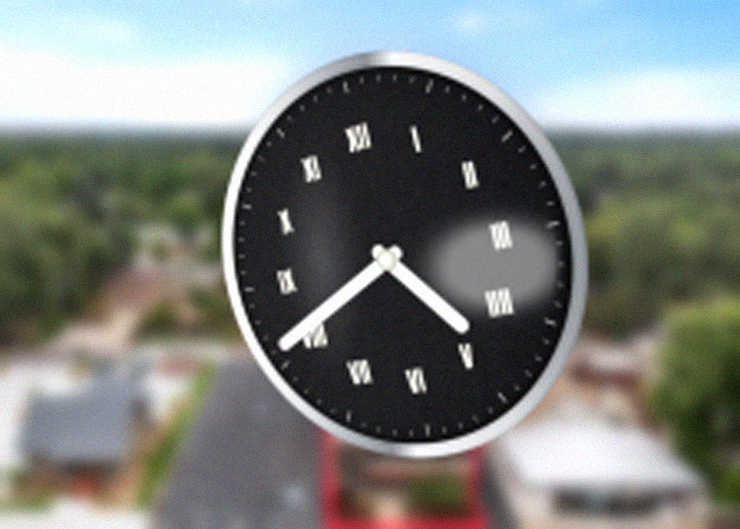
4:41
